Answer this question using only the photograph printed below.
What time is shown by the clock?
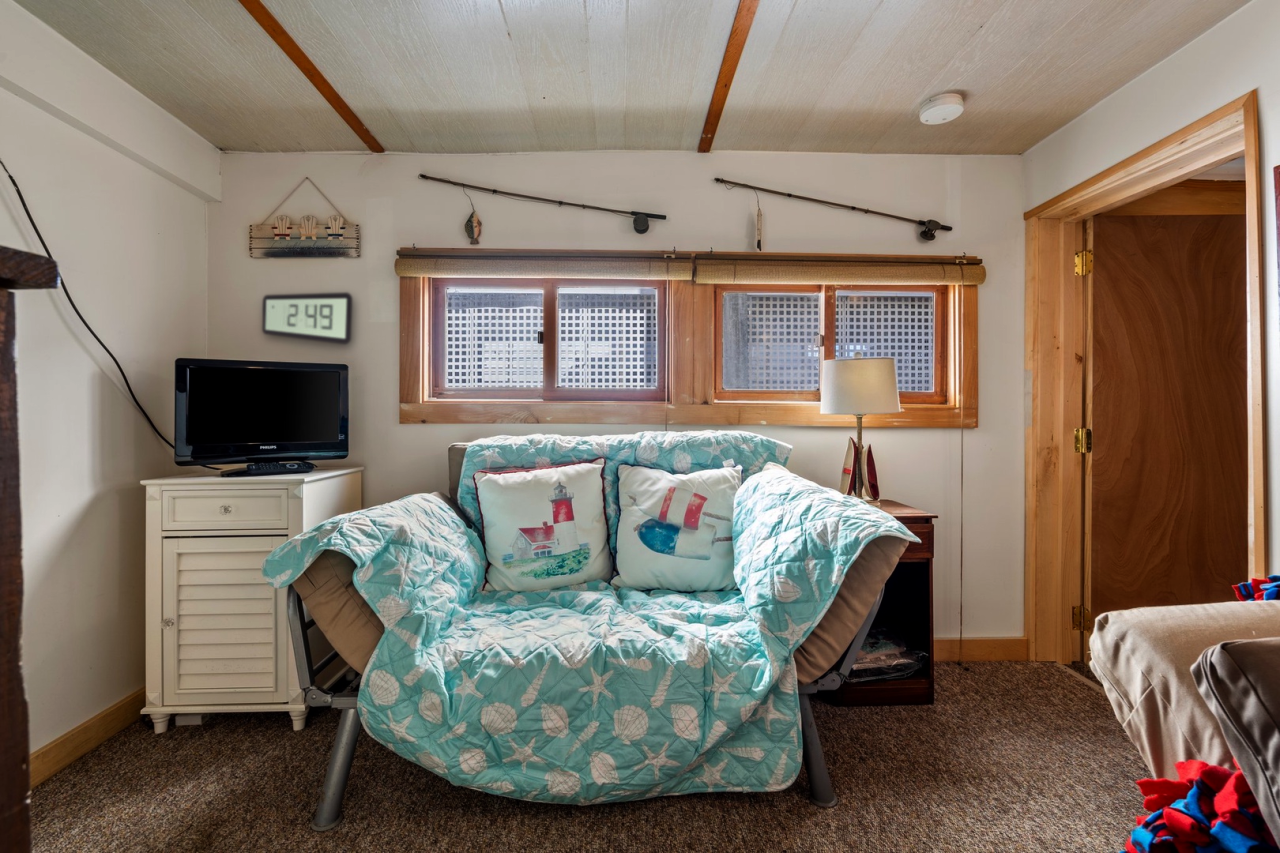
2:49
